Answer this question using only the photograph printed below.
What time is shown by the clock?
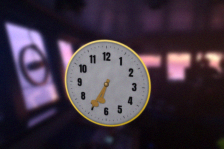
6:35
